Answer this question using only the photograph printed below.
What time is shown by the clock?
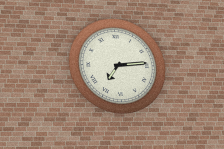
7:14
